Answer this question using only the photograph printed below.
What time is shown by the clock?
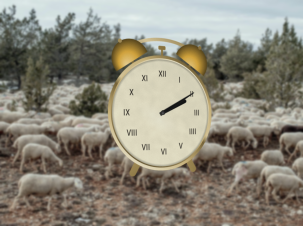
2:10
